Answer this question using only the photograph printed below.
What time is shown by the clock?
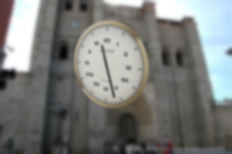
11:27
